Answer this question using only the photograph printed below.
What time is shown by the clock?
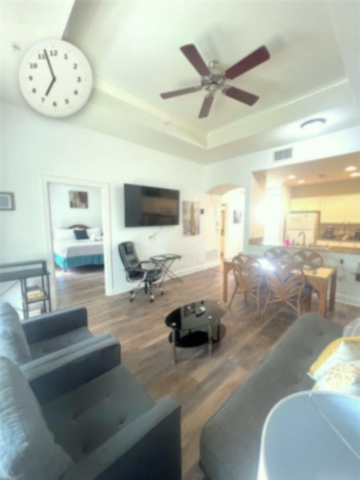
6:57
